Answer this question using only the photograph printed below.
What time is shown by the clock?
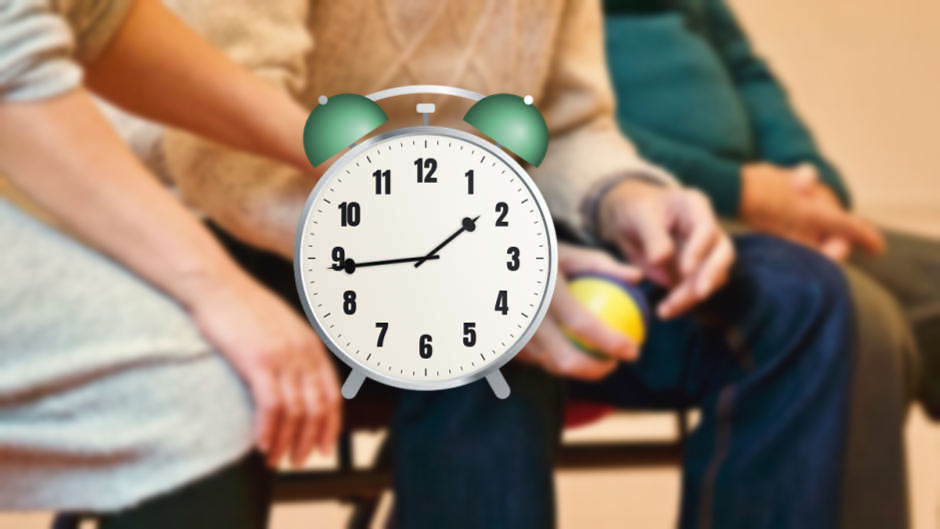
1:44
